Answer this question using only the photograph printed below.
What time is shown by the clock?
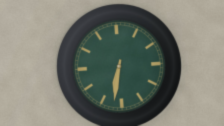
6:32
